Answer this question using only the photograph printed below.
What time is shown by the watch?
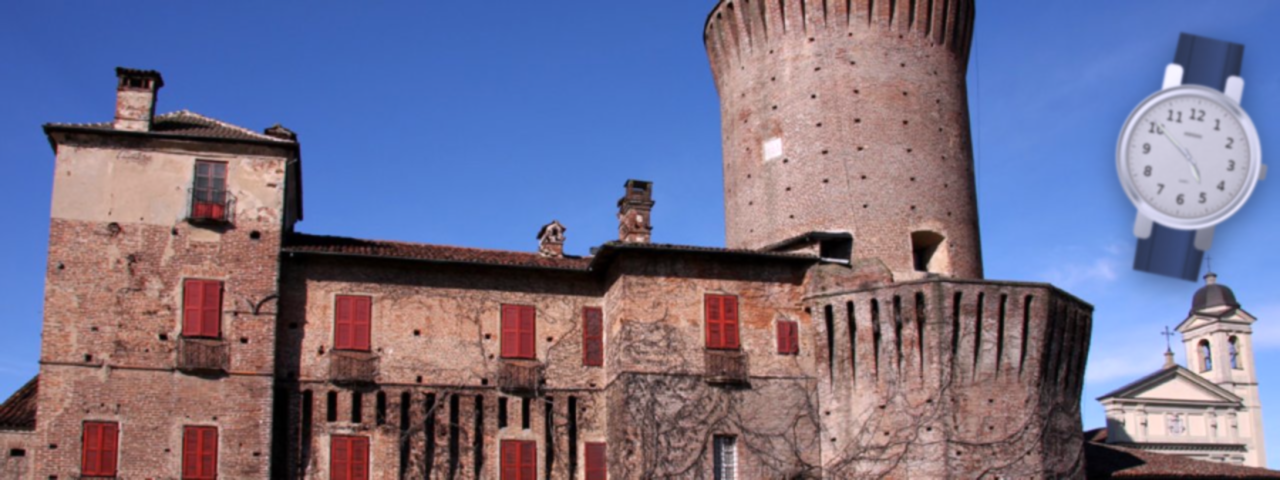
4:51
